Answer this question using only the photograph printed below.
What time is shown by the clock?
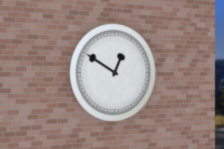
12:50
